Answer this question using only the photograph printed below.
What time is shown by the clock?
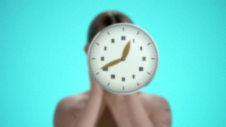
12:41
